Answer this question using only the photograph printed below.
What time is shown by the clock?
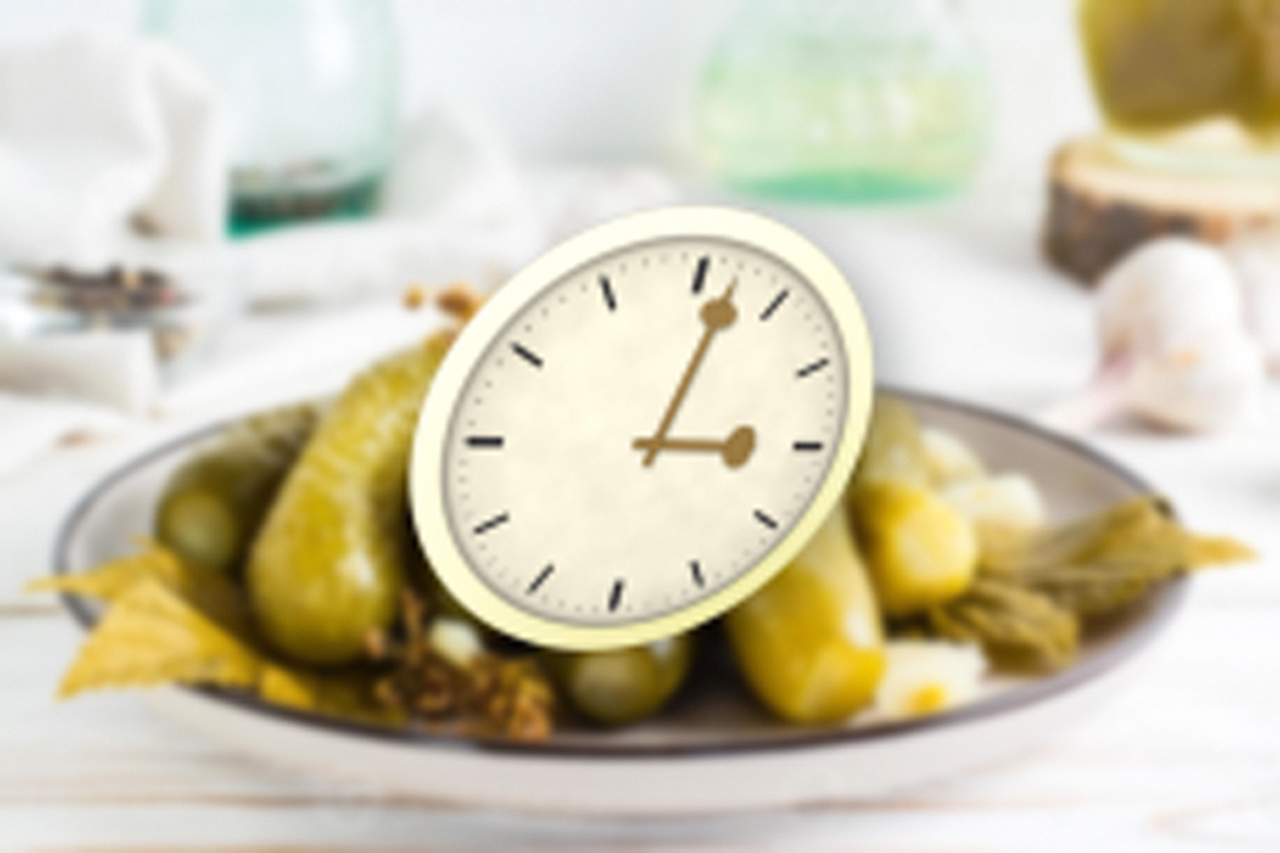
3:02
